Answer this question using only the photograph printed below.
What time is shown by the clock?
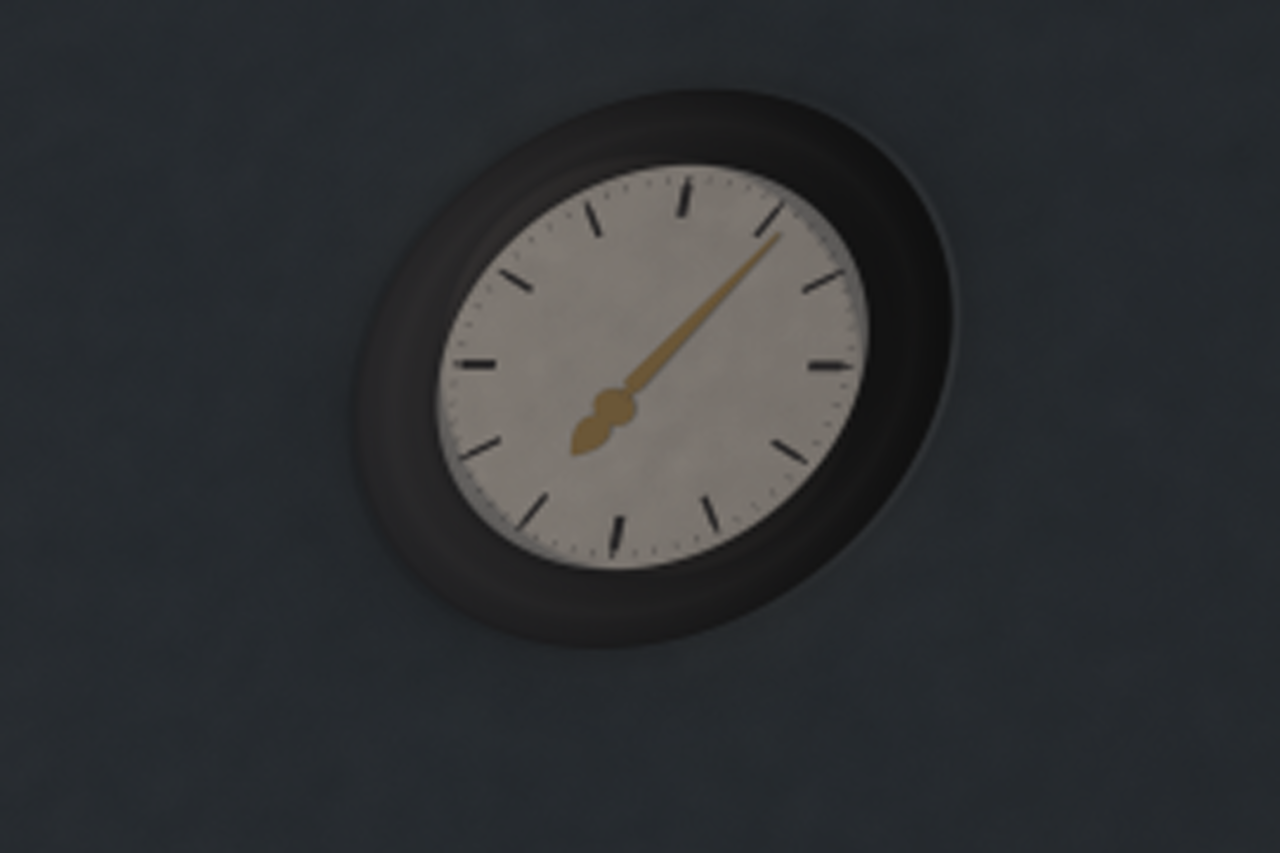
7:06
